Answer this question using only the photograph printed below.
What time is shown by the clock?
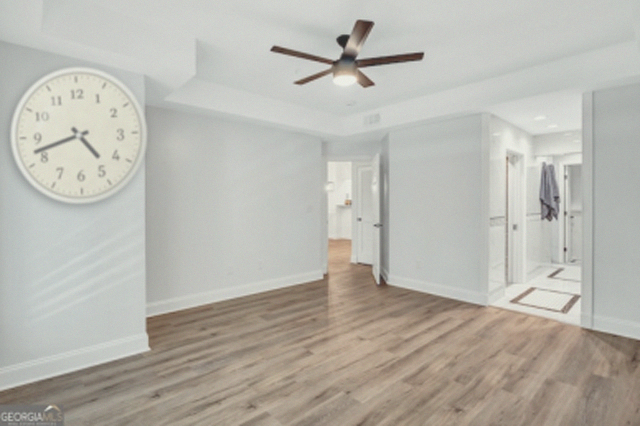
4:42
